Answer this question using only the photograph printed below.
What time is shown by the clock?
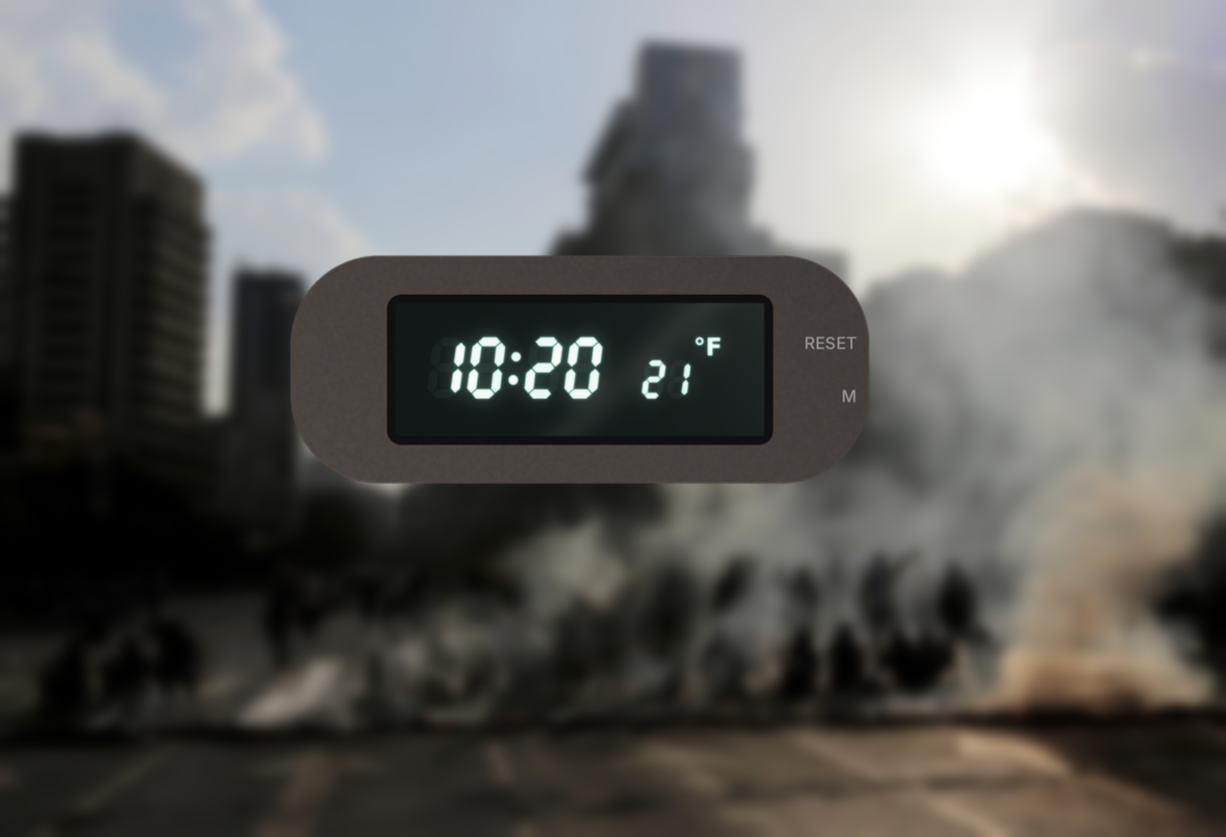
10:20
